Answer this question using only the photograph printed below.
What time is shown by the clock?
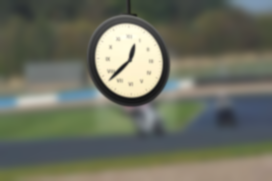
12:38
